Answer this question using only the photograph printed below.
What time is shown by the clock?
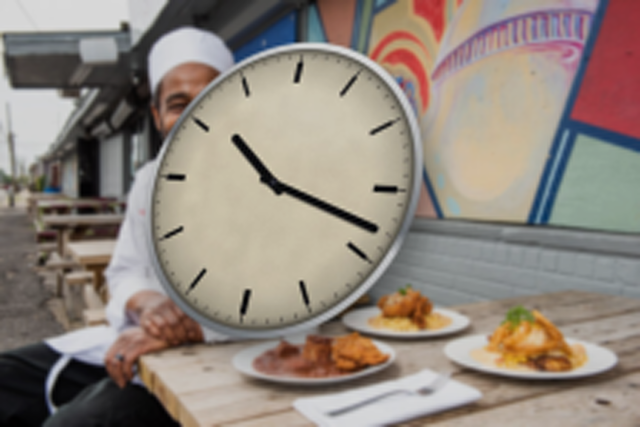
10:18
